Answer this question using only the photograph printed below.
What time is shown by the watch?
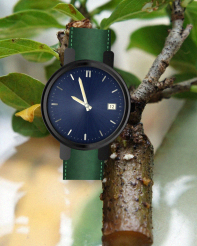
9:57
